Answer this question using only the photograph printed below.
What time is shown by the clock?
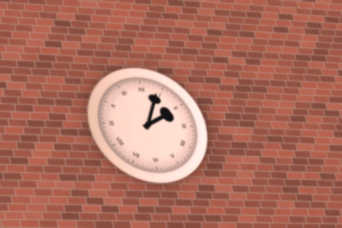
2:04
